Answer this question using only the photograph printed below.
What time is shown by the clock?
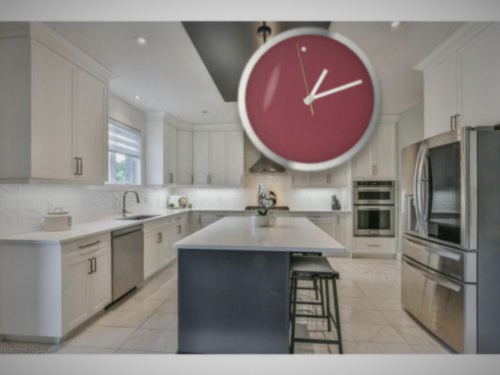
1:12:59
